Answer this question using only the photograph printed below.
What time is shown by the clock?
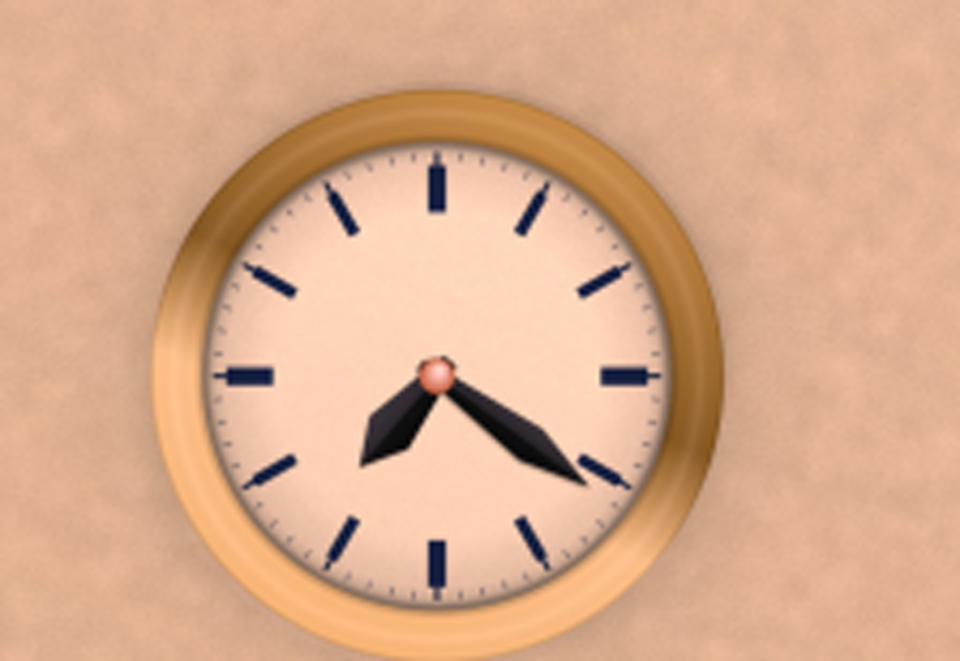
7:21
